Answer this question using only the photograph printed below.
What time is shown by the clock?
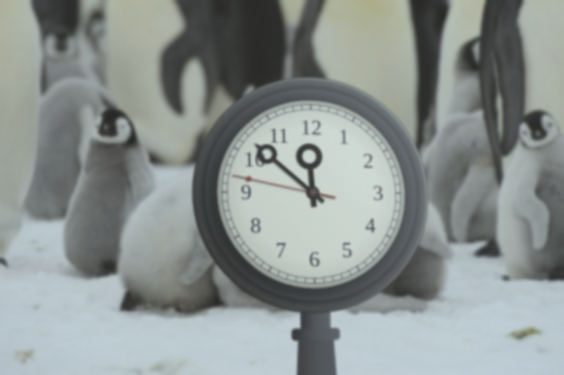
11:51:47
